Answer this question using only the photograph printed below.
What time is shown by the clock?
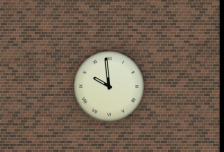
9:59
